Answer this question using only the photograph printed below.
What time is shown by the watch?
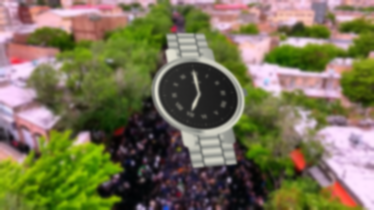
7:00
